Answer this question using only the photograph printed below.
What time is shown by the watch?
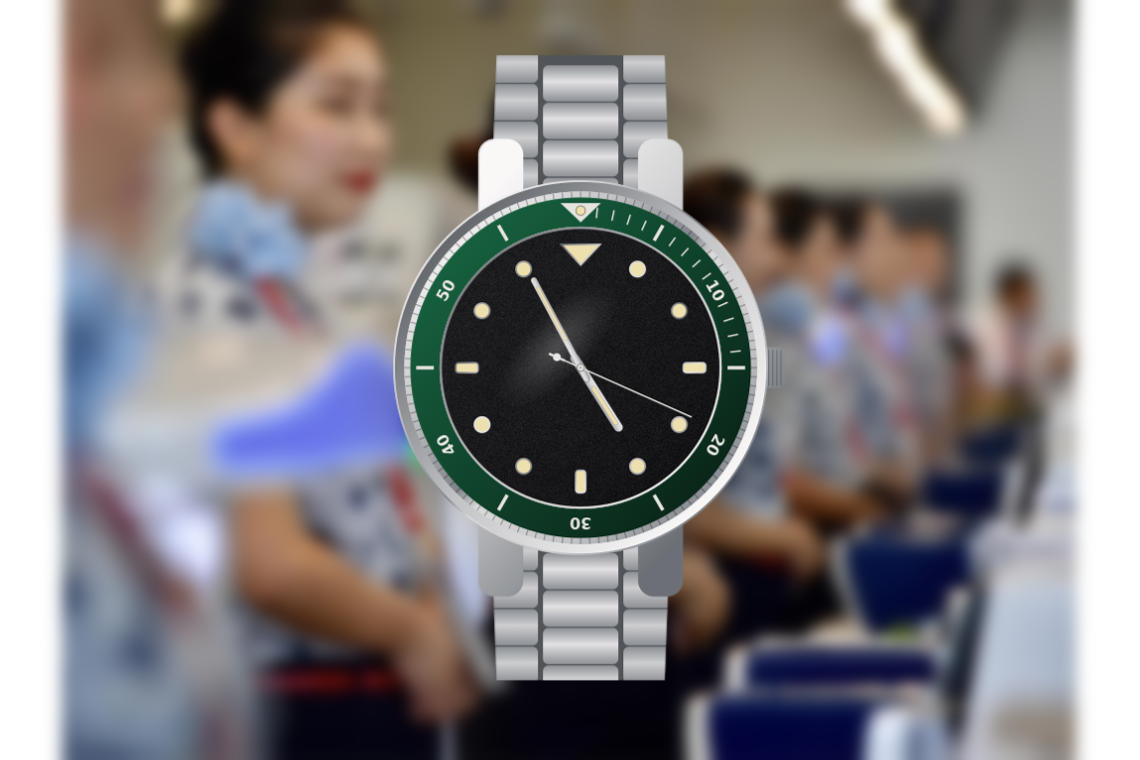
4:55:19
